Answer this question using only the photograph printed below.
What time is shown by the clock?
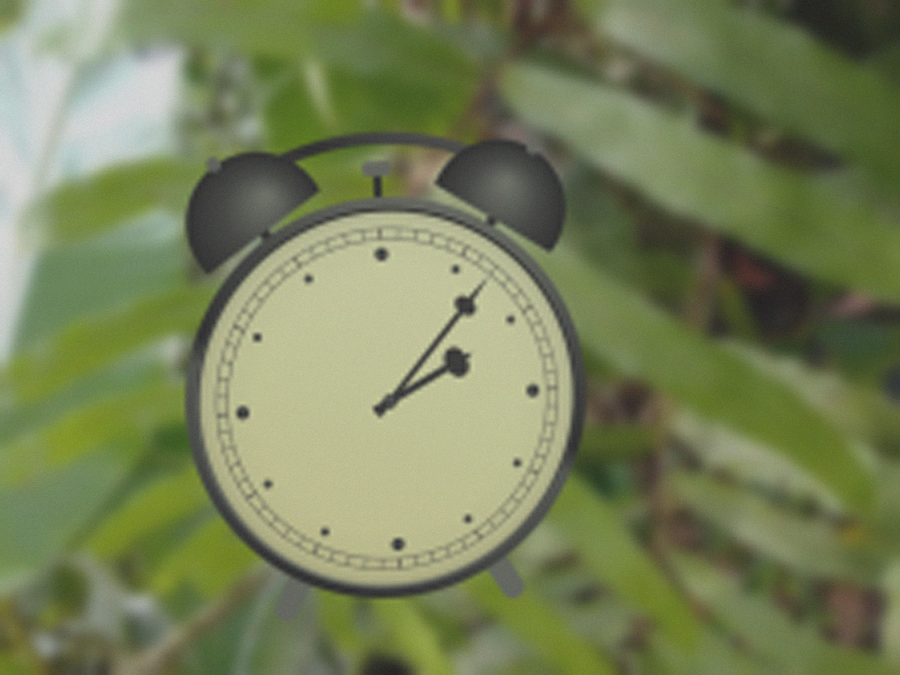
2:07
